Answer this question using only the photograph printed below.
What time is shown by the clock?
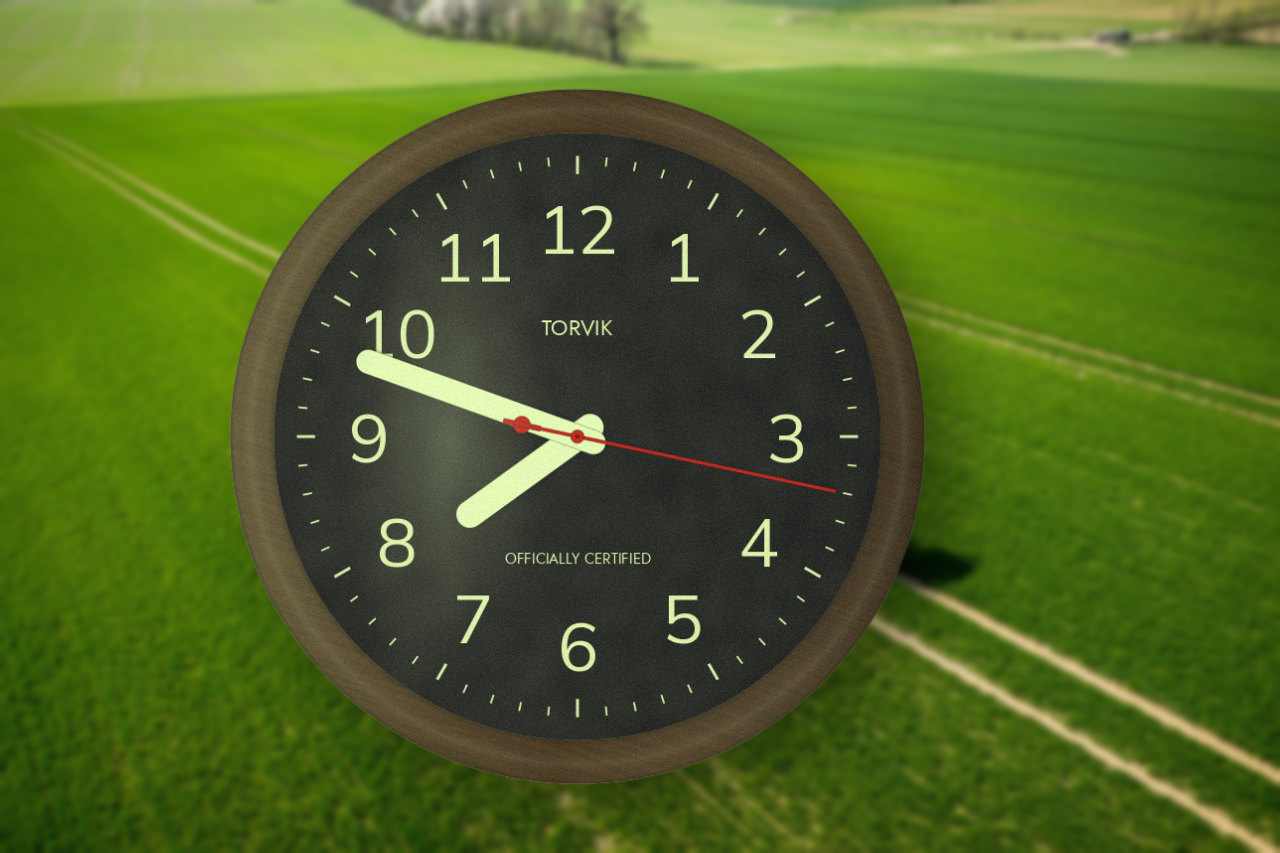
7:48:17
